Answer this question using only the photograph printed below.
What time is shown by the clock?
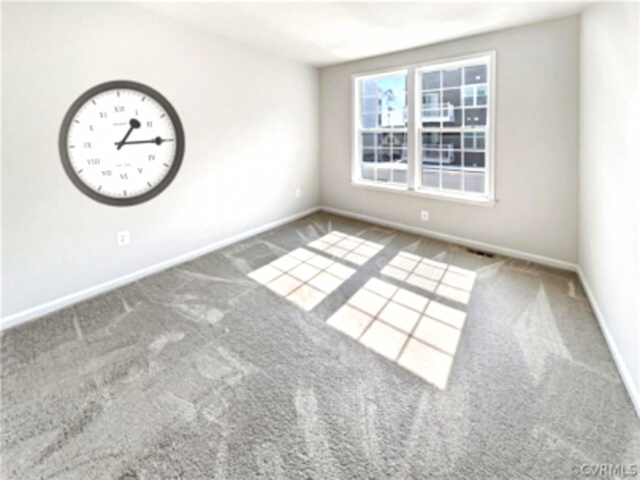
1:15
